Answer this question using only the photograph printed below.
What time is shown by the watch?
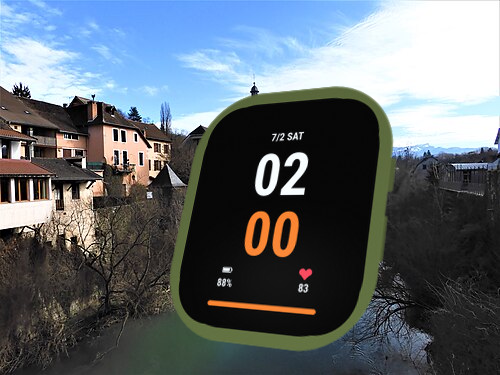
2:00
